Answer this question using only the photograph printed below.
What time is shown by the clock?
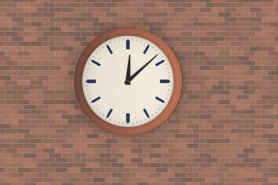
12:08
